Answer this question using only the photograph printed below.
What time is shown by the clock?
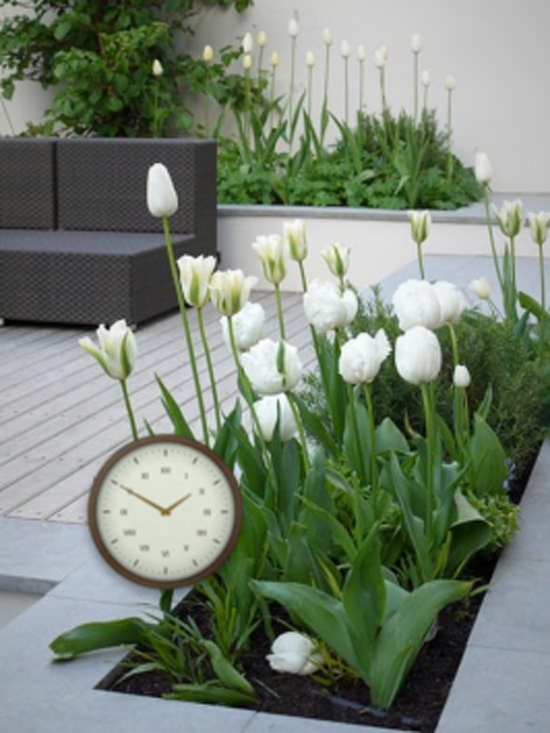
1:50
